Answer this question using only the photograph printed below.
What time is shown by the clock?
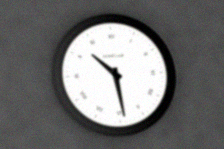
10:29
